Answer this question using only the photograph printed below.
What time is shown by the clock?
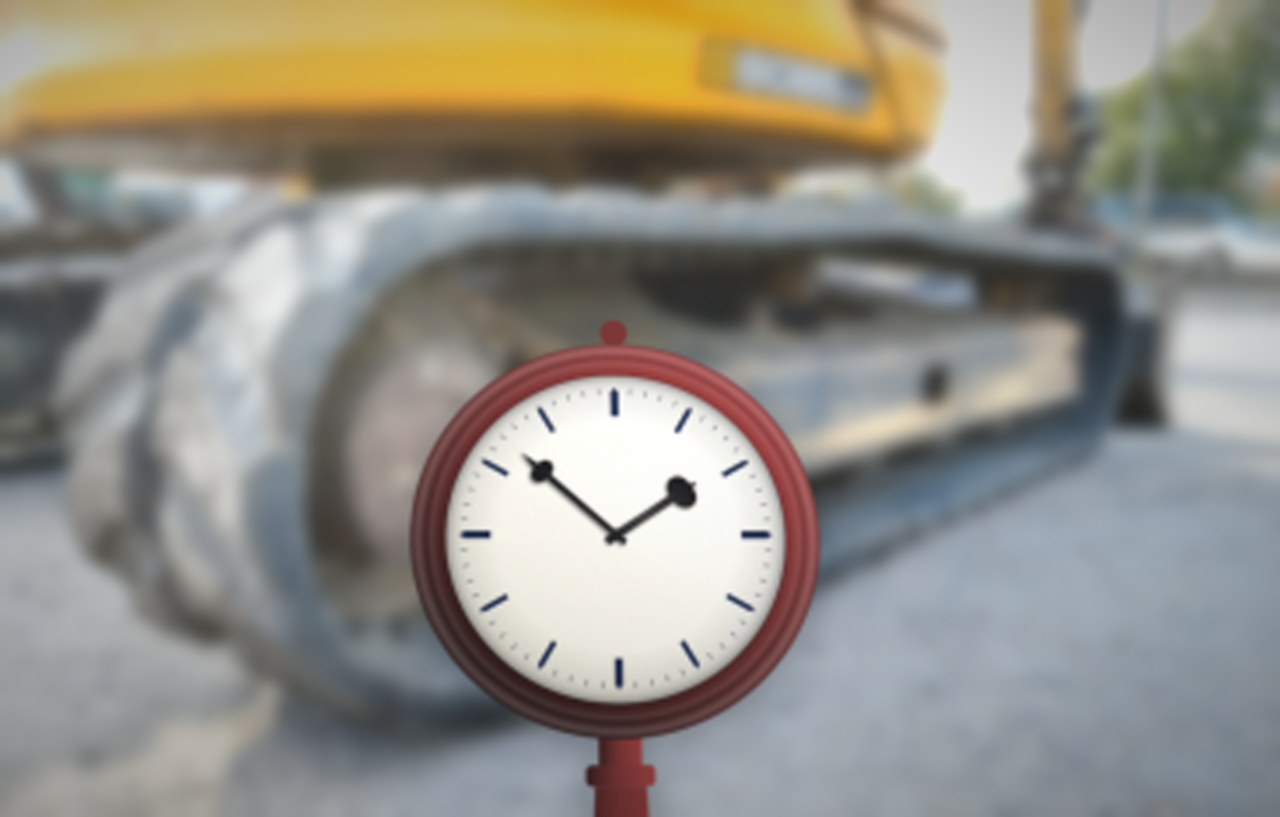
1:52
